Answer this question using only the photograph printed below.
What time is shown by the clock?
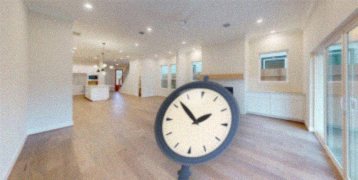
1:52
